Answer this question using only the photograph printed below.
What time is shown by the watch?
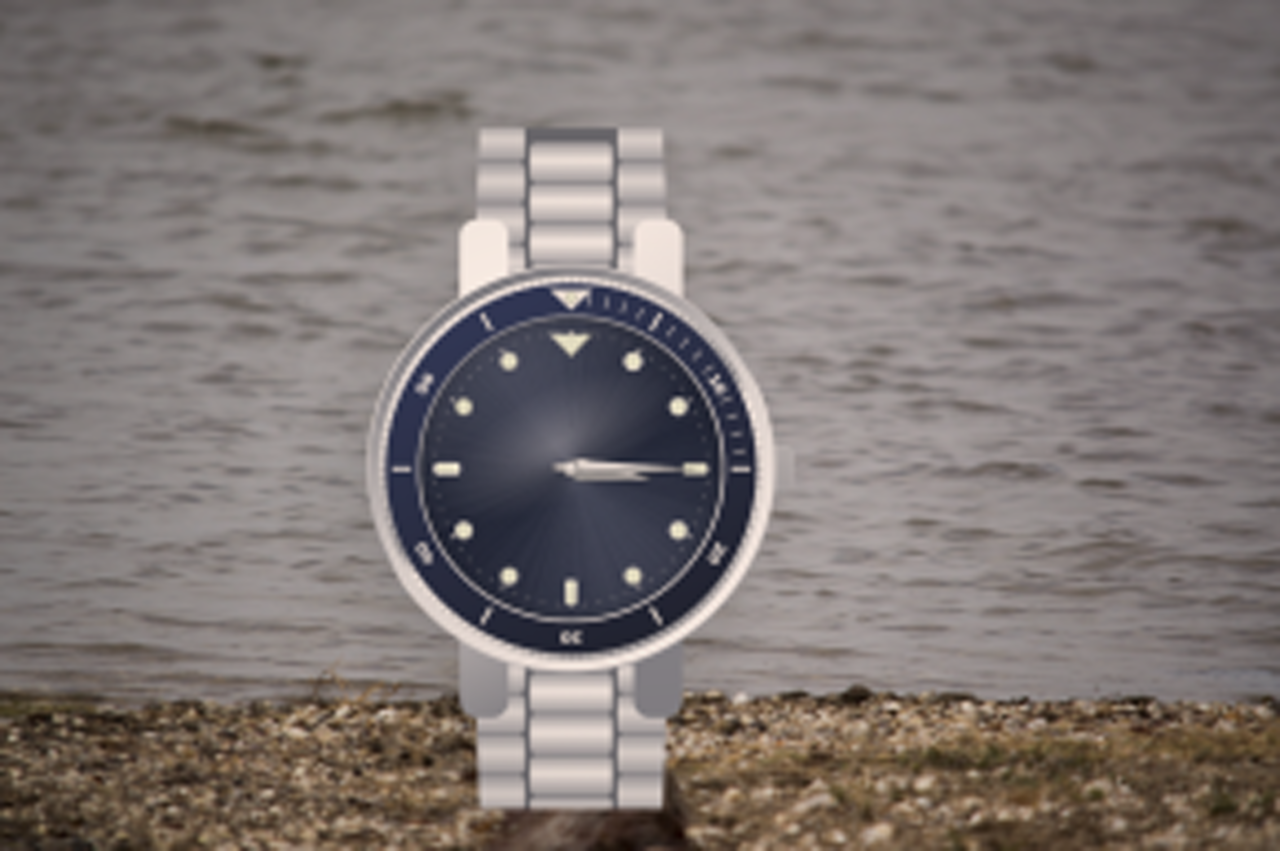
3:15
